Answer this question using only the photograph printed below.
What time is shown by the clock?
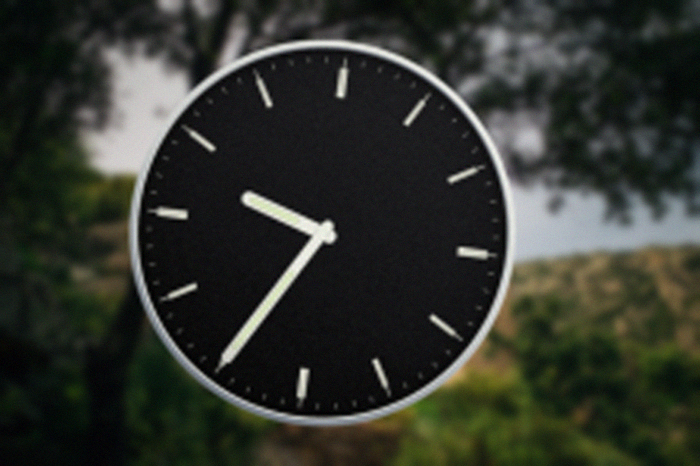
9:35
